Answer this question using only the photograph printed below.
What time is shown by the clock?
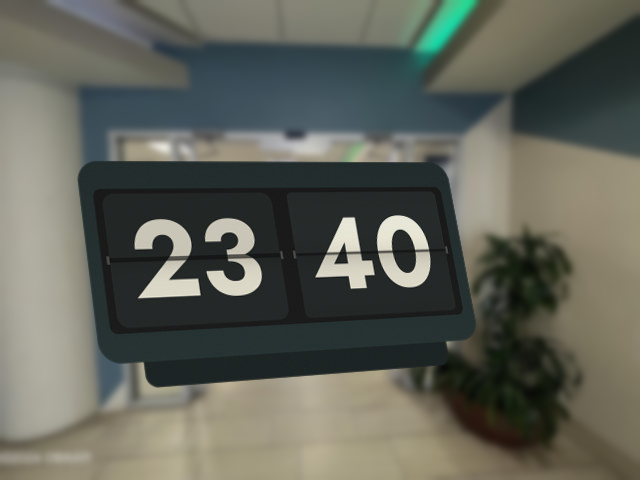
23:40
